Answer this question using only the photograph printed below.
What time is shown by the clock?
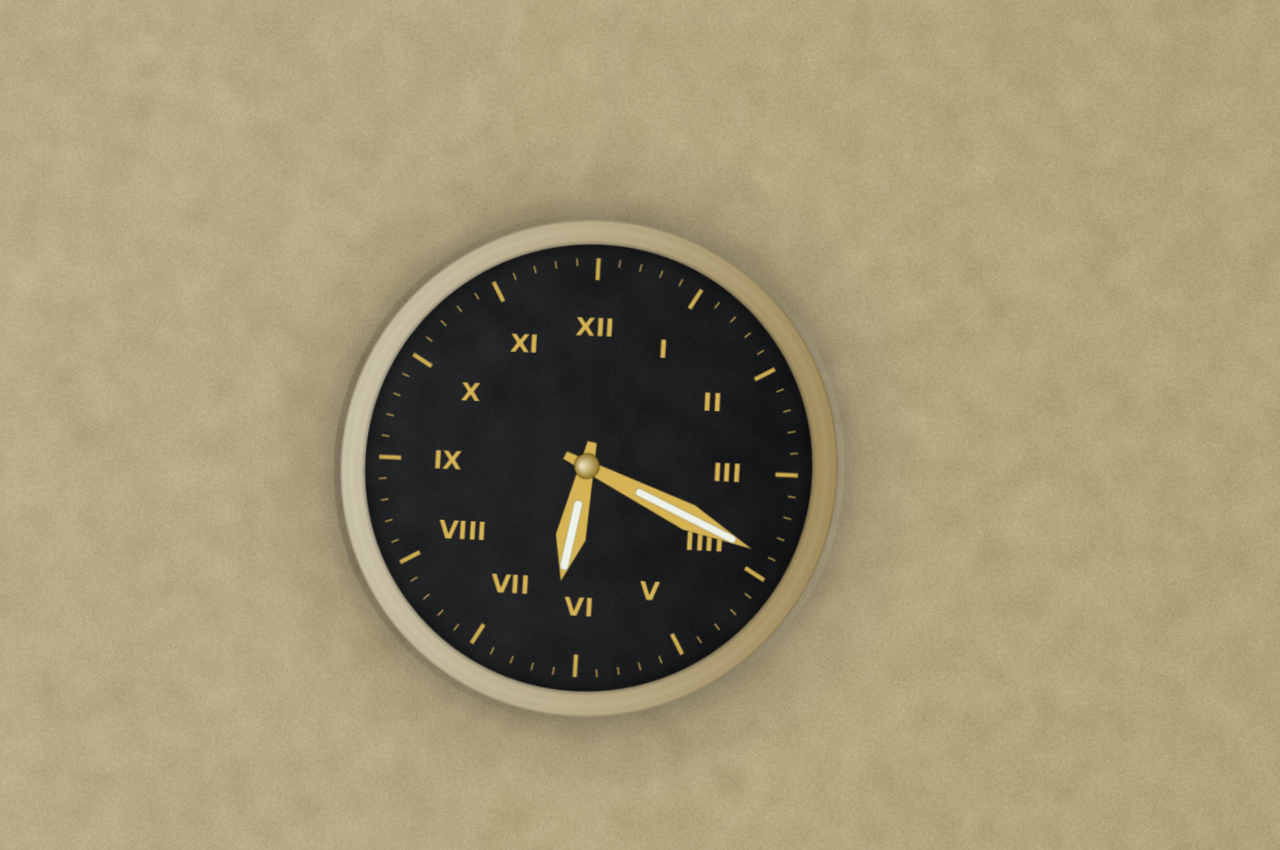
6:19
